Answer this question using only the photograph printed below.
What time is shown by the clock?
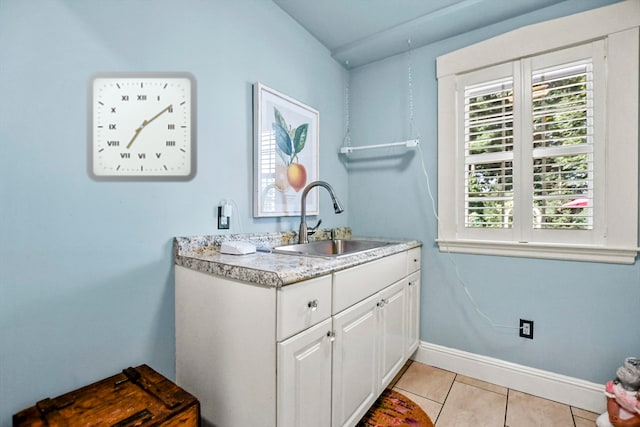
7:09
